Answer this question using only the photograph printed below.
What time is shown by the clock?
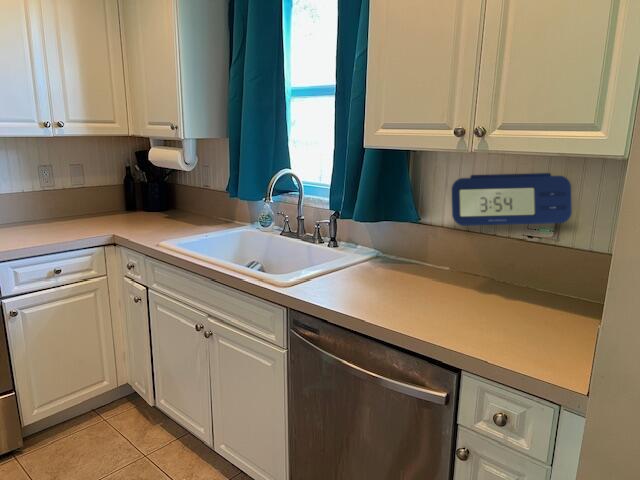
3:54
